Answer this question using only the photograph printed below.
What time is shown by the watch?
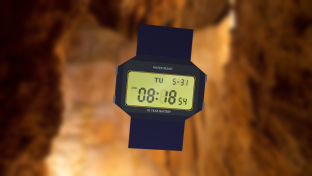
8:18:54
